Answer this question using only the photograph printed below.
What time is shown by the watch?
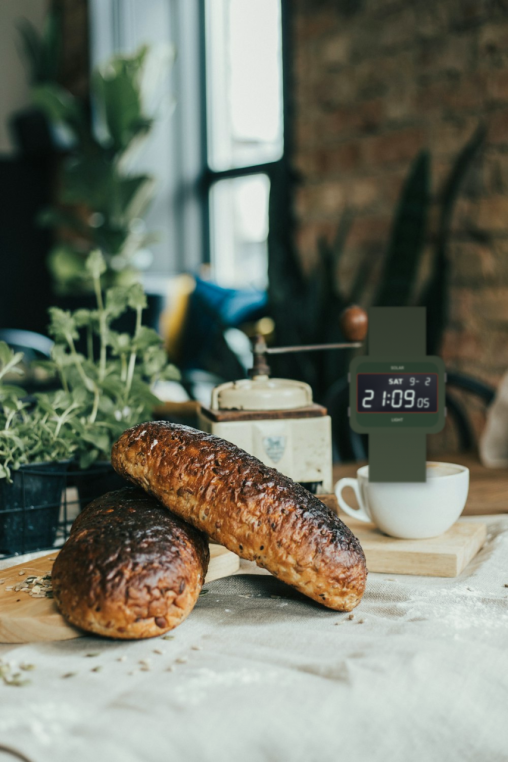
21:09
